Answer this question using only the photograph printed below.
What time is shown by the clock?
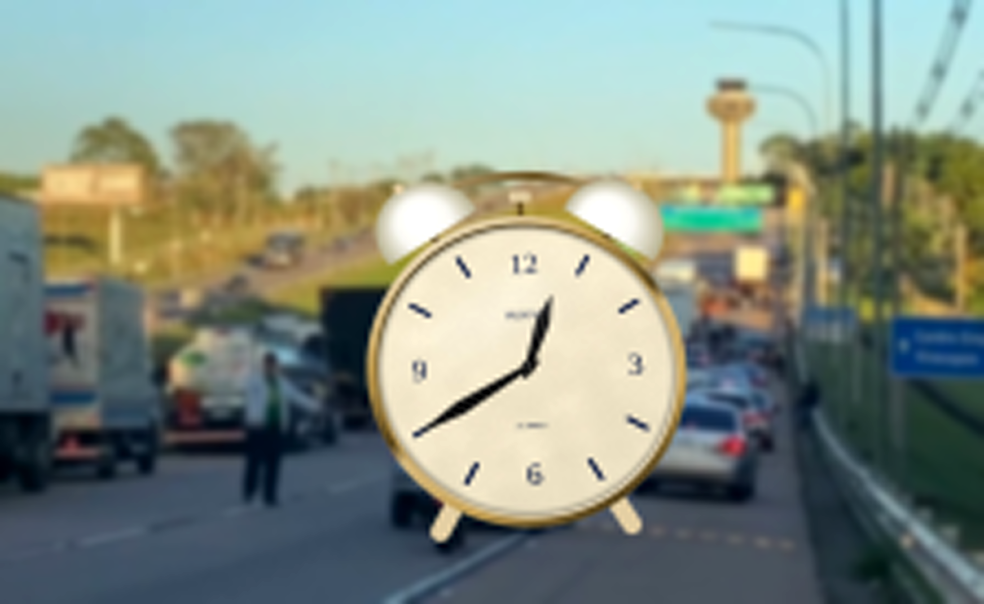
12:40
